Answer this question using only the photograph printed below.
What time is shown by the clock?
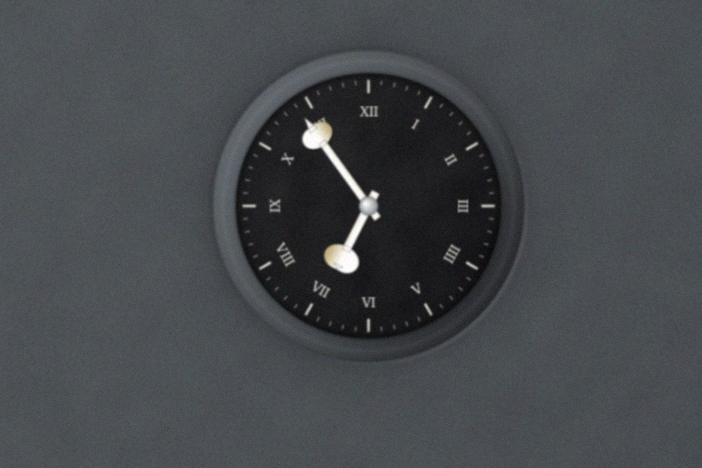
6:54
